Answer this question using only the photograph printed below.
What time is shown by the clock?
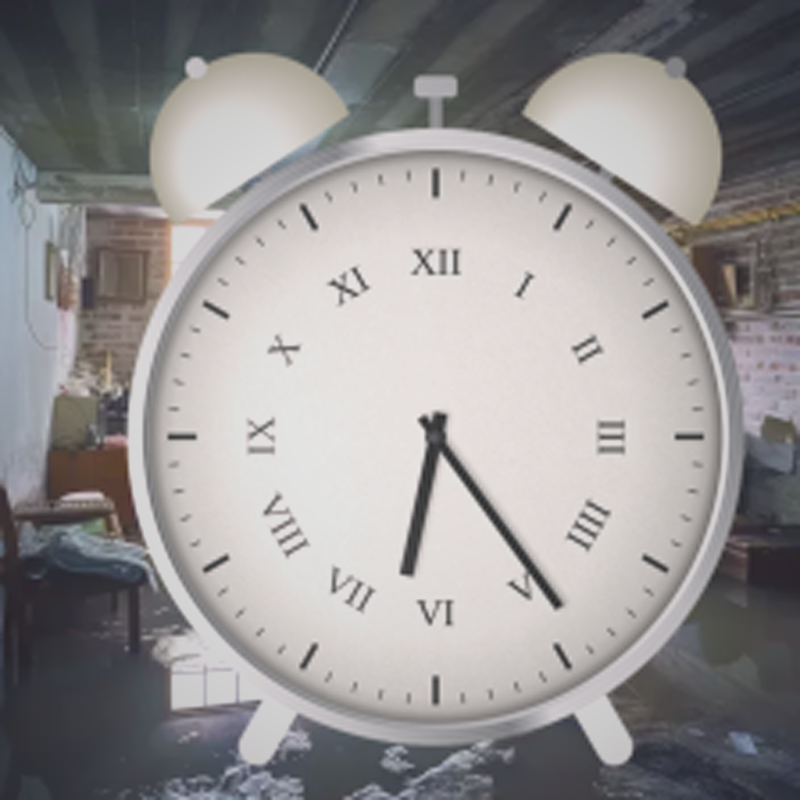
6:24
